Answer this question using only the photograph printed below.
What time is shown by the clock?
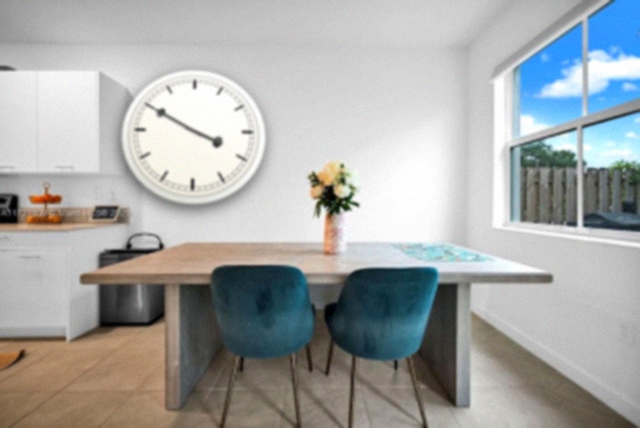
3:50
